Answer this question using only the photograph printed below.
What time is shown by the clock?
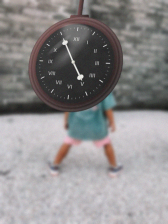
4:55
